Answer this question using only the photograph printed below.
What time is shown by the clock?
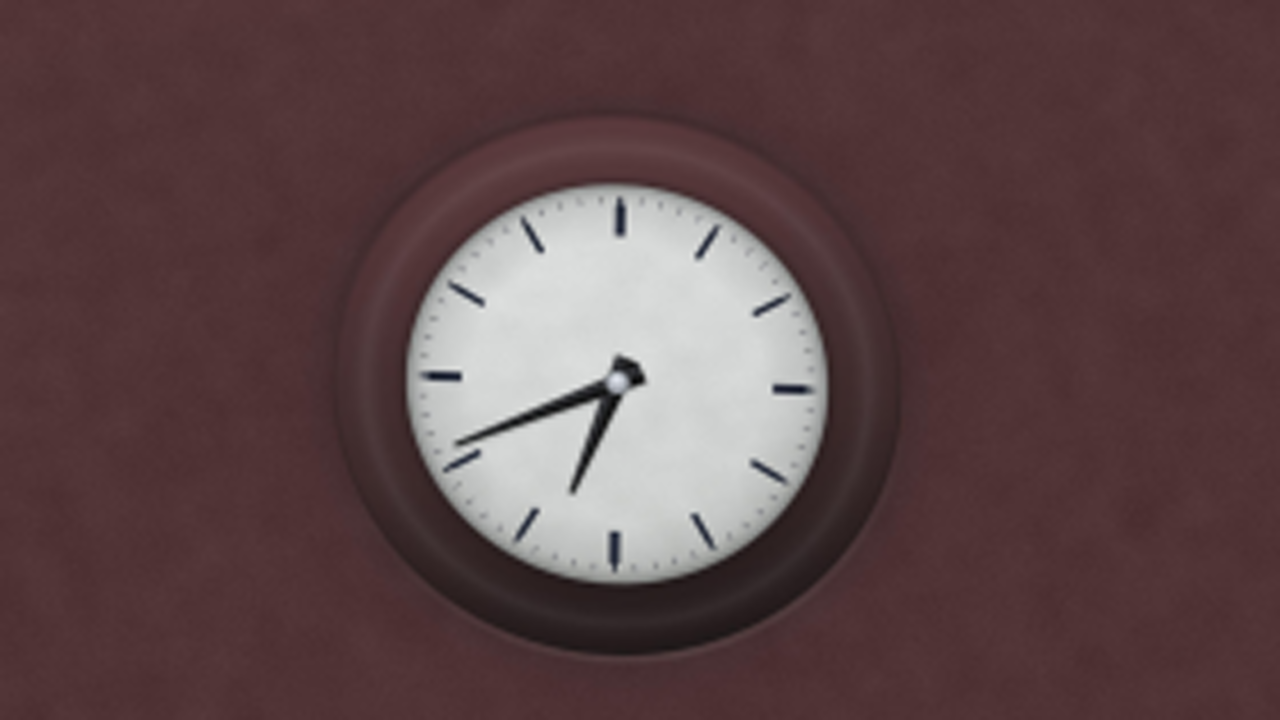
6:41
